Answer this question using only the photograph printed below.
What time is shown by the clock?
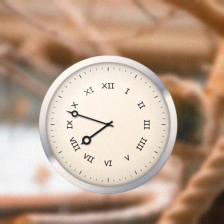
7:48
